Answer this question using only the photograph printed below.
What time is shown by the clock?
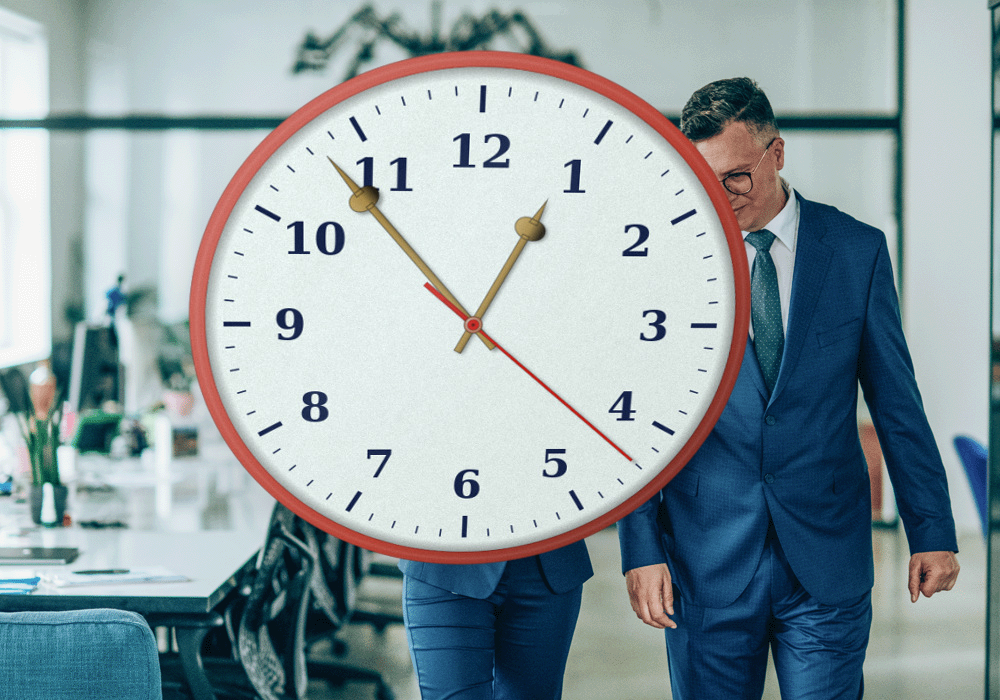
12:53:22
